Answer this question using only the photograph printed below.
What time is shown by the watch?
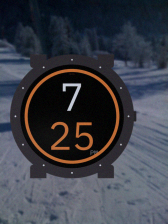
7:25
